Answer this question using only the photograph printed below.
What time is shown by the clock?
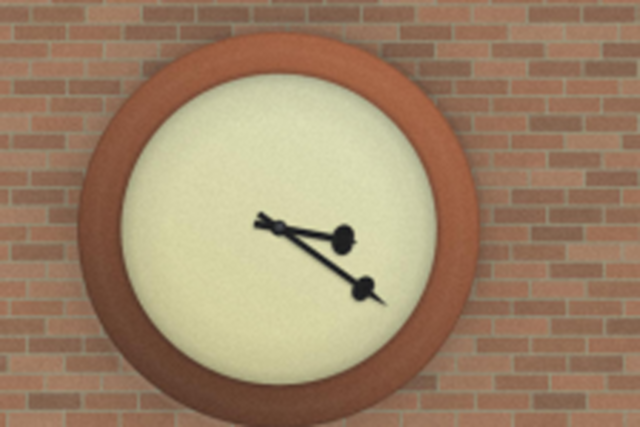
3:21
